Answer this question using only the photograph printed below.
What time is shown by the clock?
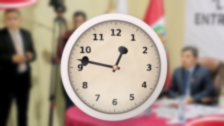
12:47
